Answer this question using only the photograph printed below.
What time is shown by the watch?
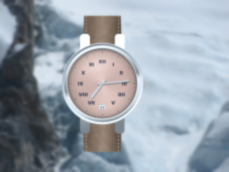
7:14
